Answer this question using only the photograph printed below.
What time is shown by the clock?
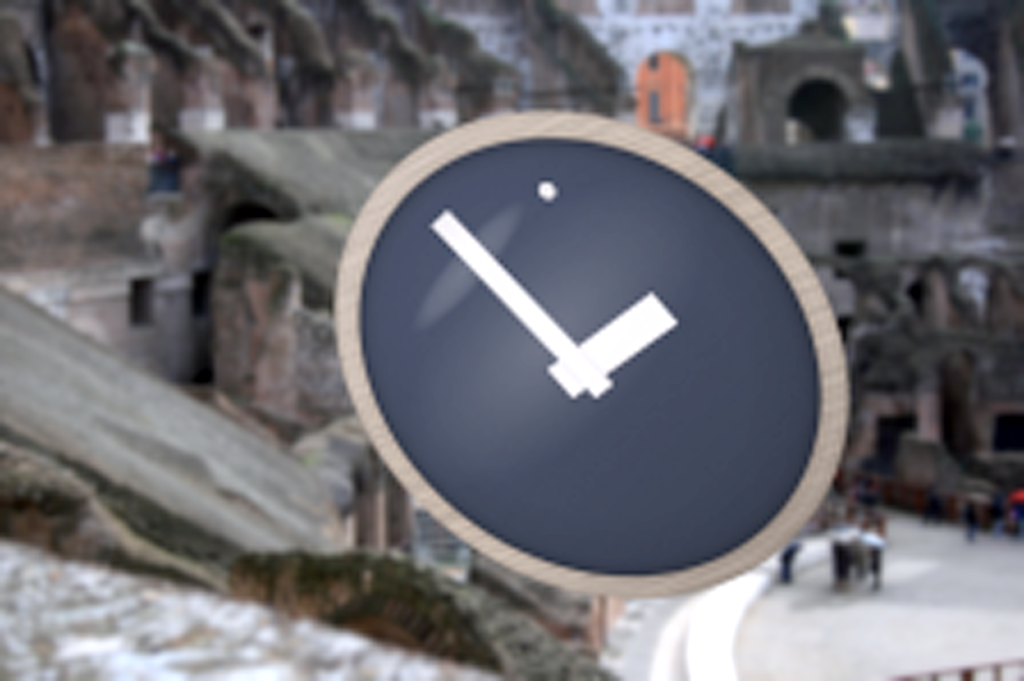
1:54
